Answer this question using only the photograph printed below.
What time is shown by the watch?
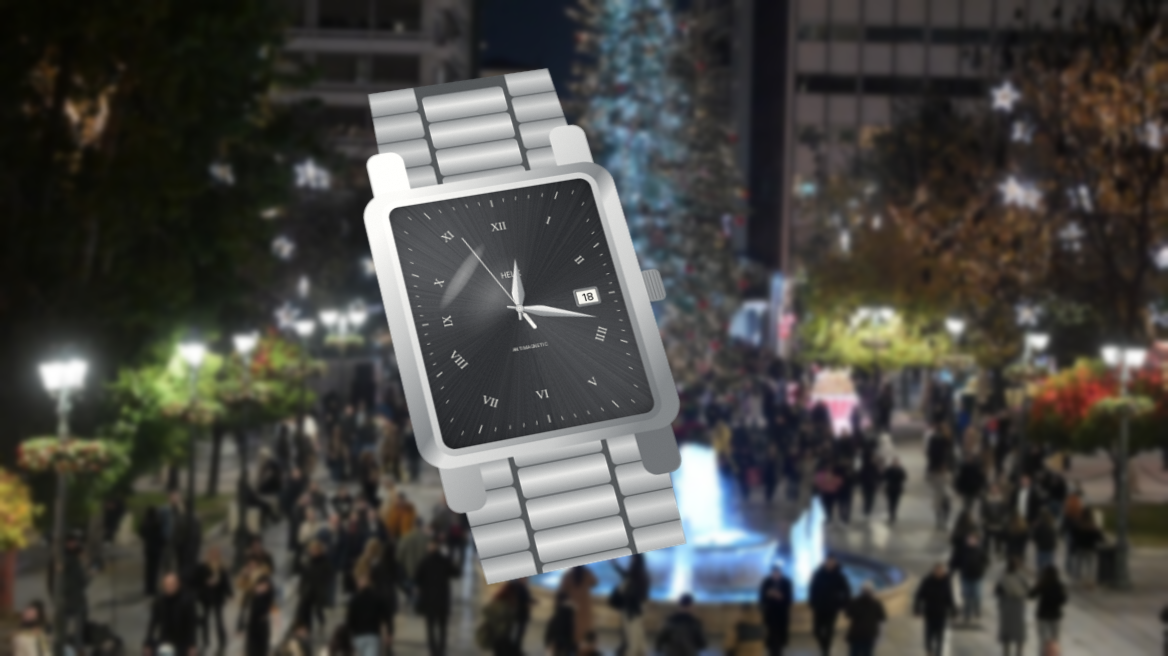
12:17:56
